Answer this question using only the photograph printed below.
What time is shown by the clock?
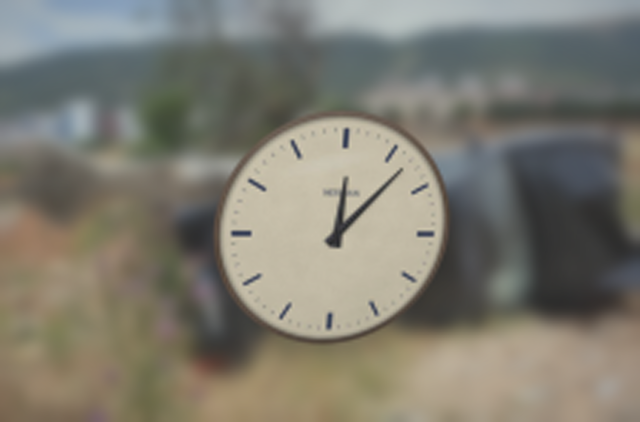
12:07
